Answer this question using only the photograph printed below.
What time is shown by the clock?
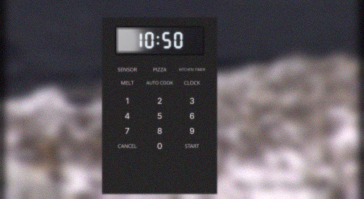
10:50
